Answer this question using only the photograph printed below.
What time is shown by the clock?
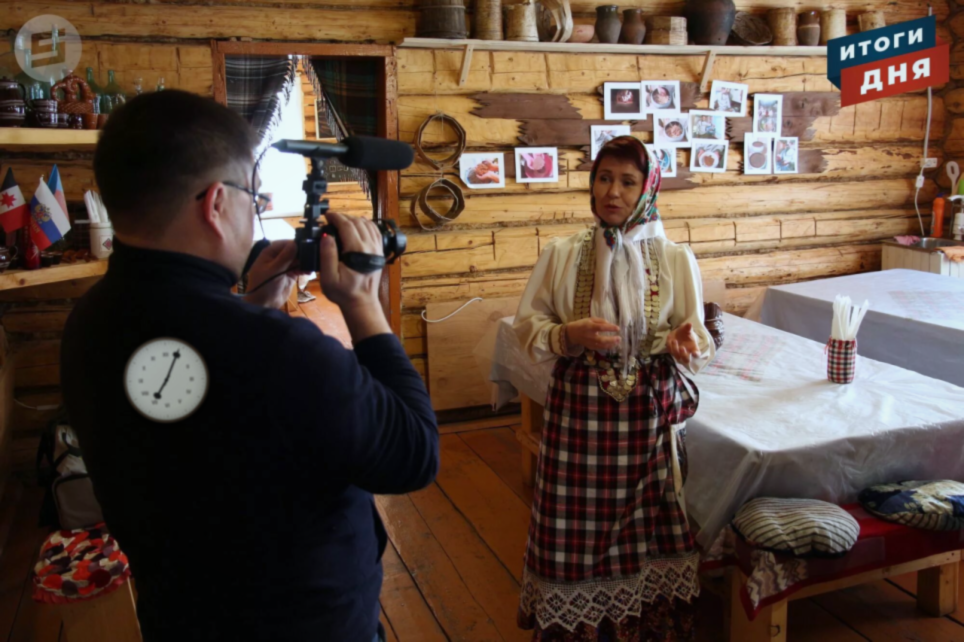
7:04
